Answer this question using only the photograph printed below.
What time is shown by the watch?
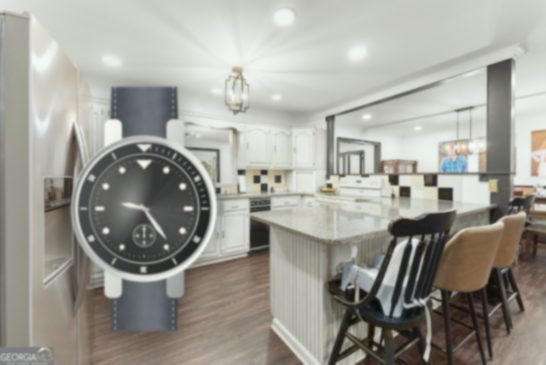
9:24
